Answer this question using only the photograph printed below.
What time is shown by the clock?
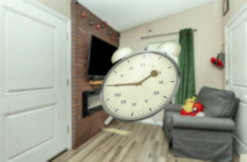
1:45
